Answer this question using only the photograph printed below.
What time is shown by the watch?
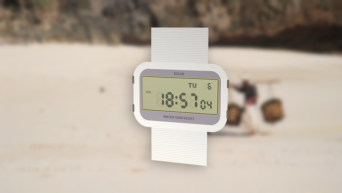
18:57:04
